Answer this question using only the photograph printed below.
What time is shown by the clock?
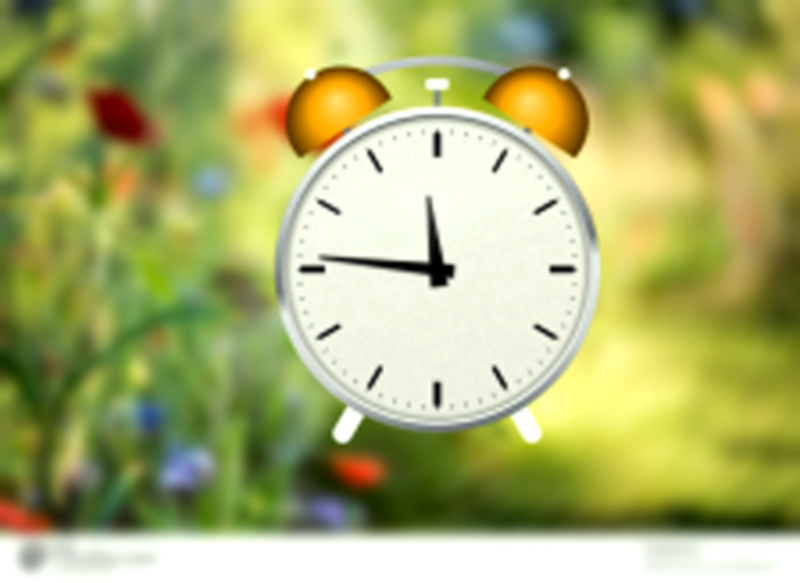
11:46
